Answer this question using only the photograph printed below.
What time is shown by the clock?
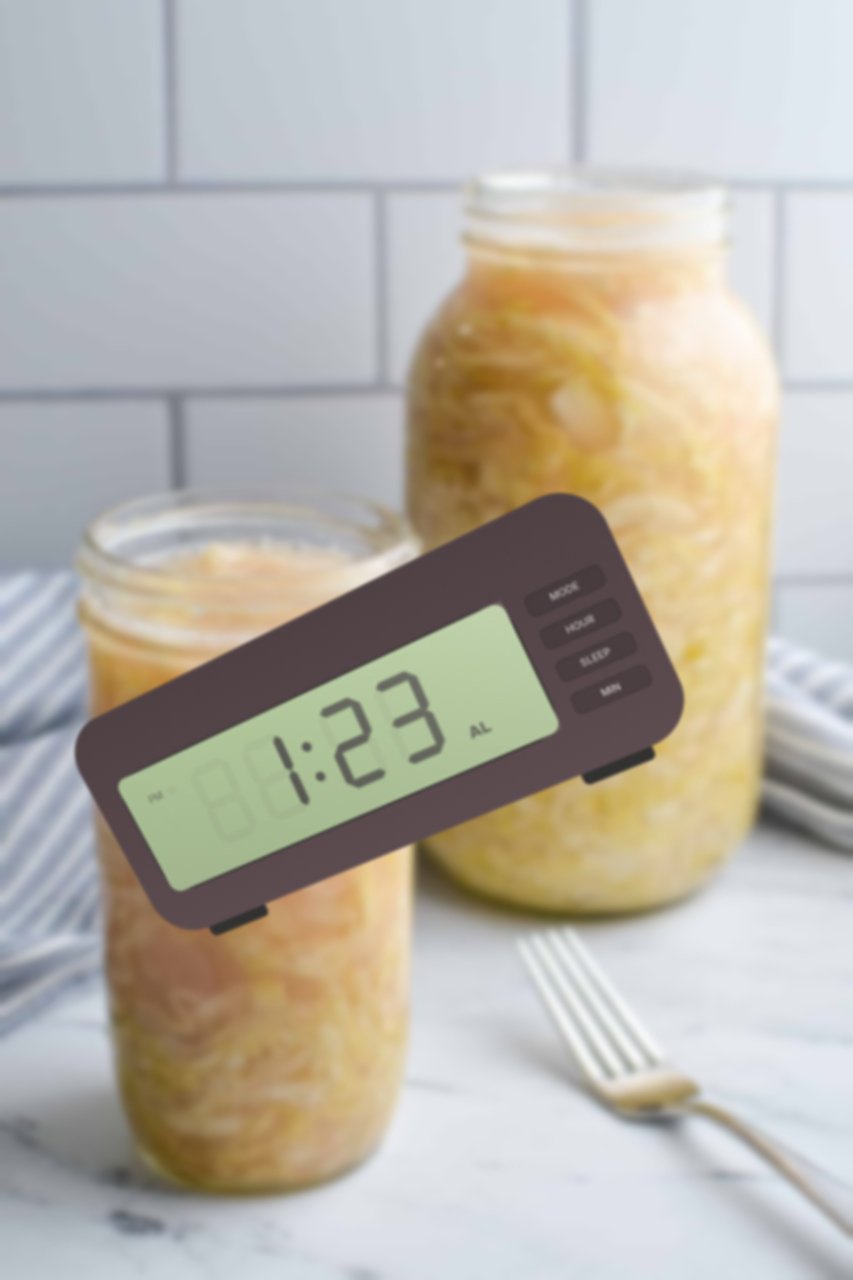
1:23
